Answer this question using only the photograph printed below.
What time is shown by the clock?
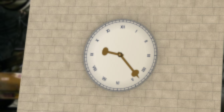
9:23
